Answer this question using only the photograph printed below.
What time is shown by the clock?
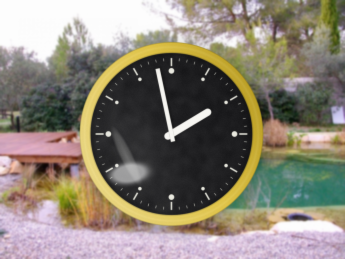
1:58
